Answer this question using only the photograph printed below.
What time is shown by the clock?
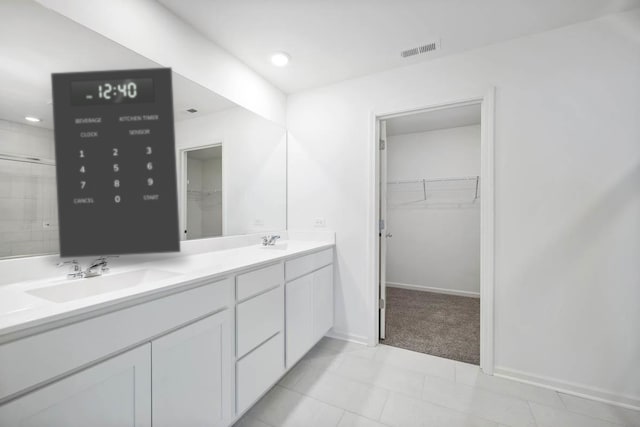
12:40
